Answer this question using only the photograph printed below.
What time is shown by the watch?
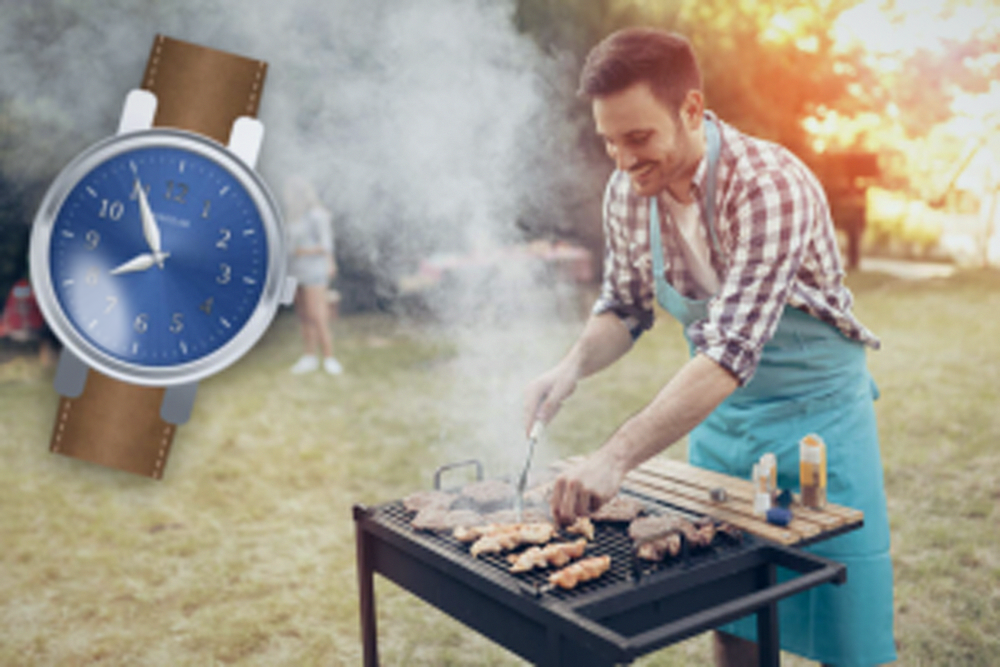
7:55
